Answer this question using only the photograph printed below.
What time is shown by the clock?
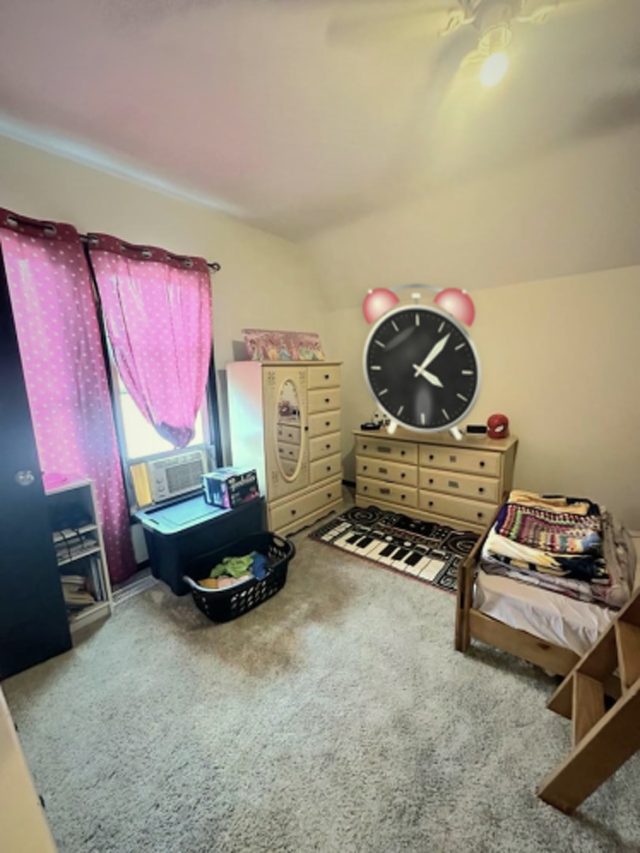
4:07
